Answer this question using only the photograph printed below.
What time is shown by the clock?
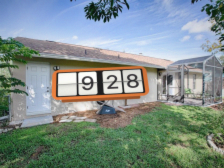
9:28
